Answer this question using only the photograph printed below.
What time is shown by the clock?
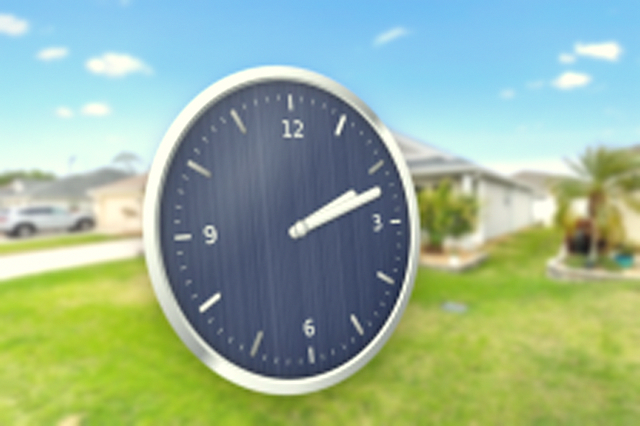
2:12
